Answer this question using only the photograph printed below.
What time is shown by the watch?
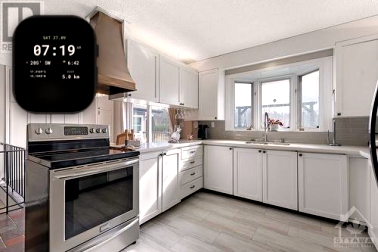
7:19
